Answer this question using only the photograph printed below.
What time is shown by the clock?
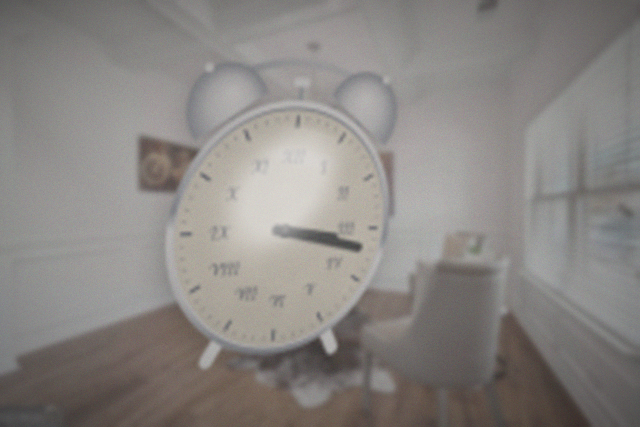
3:17
